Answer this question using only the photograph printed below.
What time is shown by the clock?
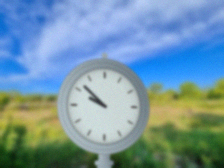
9:52
